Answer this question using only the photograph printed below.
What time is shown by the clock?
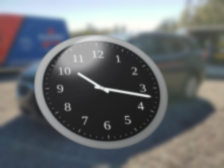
10:17
